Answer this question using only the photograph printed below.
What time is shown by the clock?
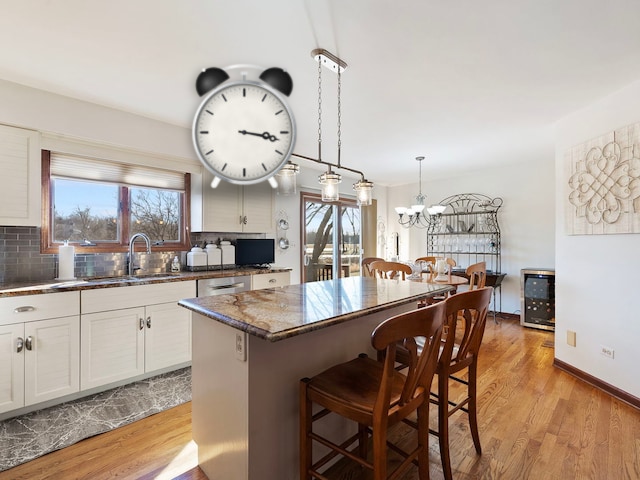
3:17
